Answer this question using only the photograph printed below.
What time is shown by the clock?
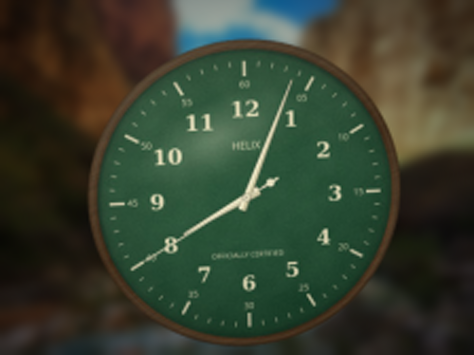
8:03:40
